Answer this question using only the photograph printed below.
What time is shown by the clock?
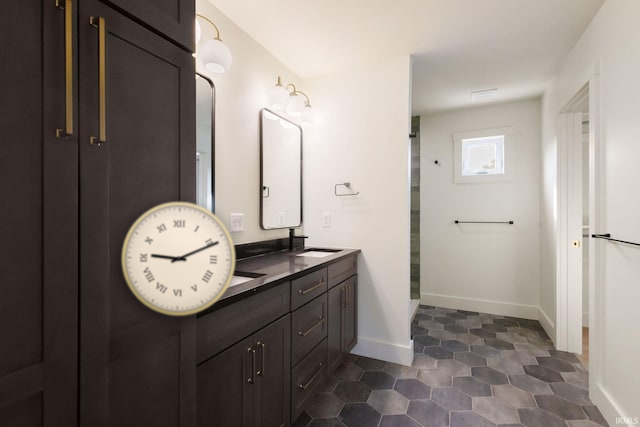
9:11
